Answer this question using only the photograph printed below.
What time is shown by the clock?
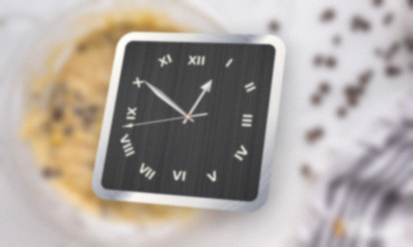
12:50:43
